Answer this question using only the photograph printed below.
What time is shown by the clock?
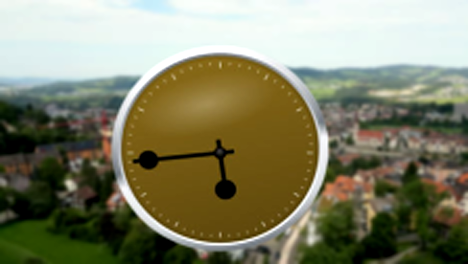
5:44
